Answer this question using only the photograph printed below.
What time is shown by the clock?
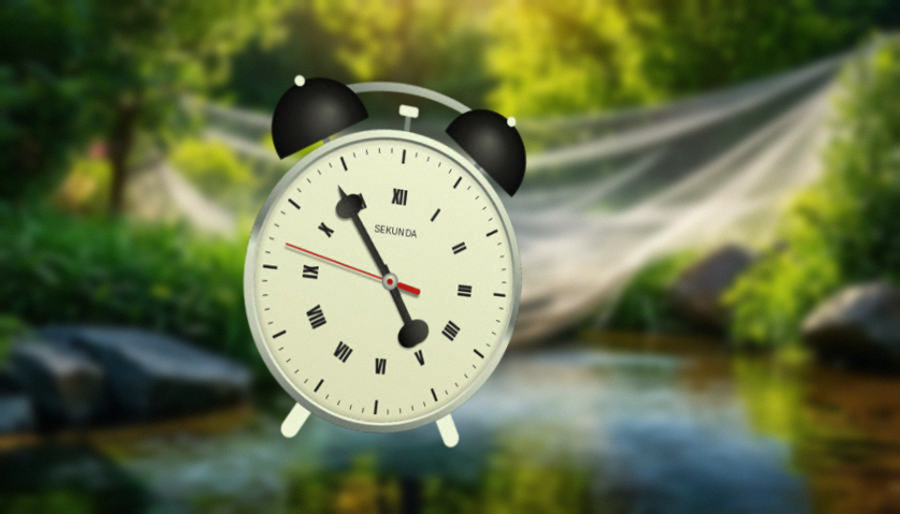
4:53:47
